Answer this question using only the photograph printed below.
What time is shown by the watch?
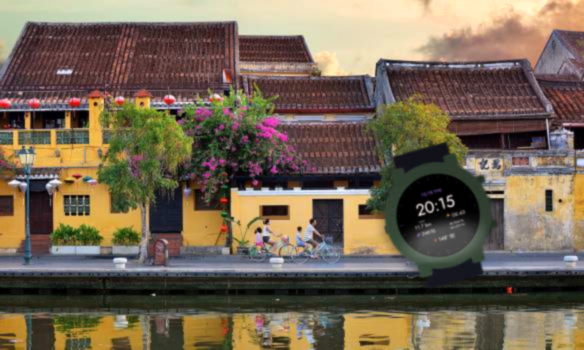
20:15
